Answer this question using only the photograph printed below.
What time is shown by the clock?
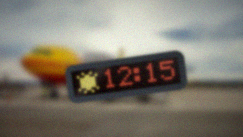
12:15
